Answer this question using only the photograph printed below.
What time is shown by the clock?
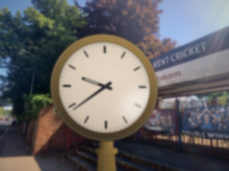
9:39
